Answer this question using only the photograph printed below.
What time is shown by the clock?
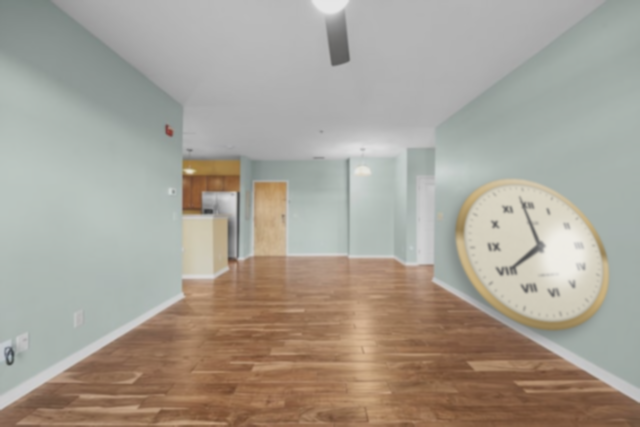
7:59
